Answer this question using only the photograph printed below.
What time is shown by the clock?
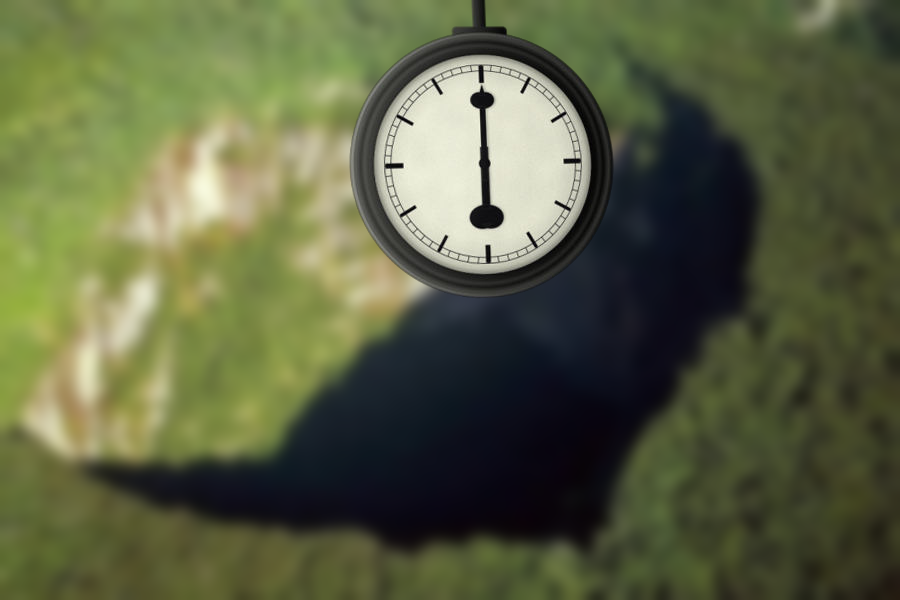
6:00
